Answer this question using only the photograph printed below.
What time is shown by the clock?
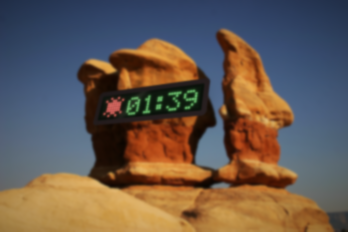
1:39
